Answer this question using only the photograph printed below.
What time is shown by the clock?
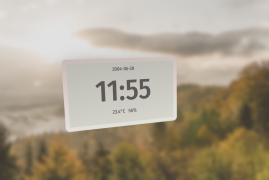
11:55
